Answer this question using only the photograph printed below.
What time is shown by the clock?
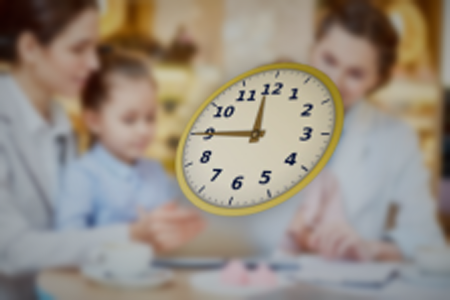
11:45
